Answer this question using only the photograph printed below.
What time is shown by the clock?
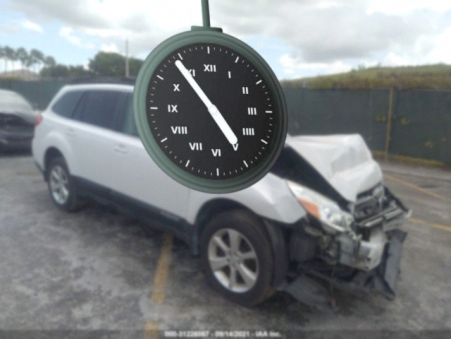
4:54
